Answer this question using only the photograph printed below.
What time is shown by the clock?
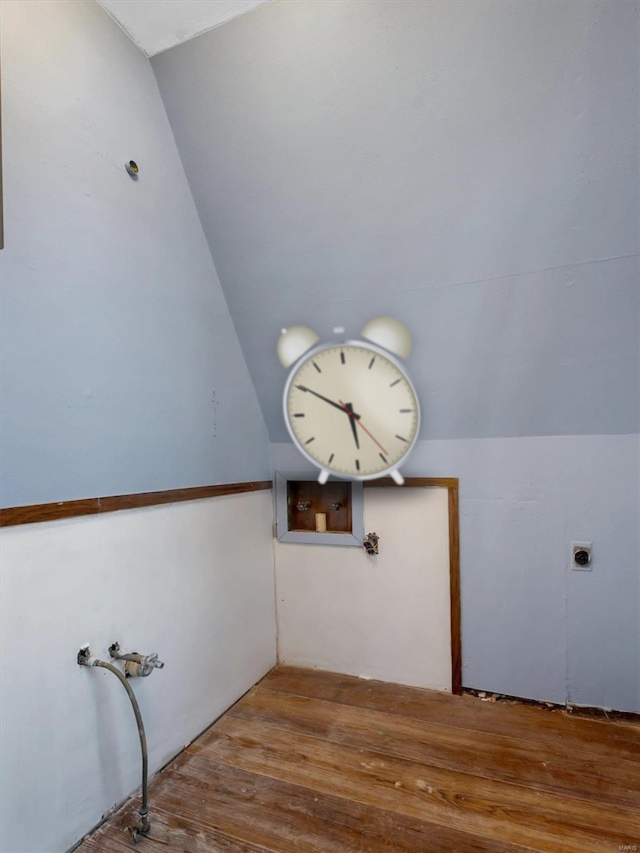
5:50:24
